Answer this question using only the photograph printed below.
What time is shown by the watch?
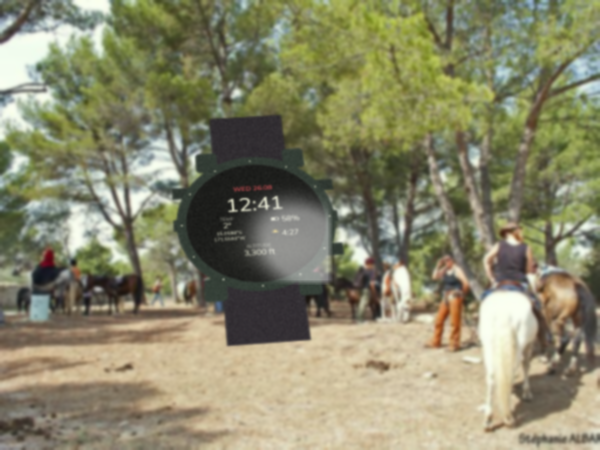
12:41
